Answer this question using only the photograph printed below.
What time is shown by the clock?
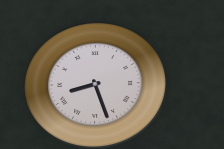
8:27
